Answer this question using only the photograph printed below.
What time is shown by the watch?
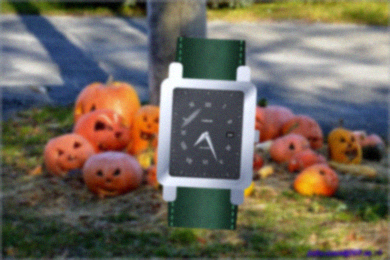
7:26
